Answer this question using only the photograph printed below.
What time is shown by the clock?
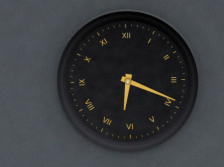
6:19
